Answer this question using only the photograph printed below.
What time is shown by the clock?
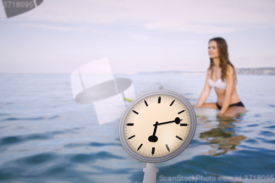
6:13
